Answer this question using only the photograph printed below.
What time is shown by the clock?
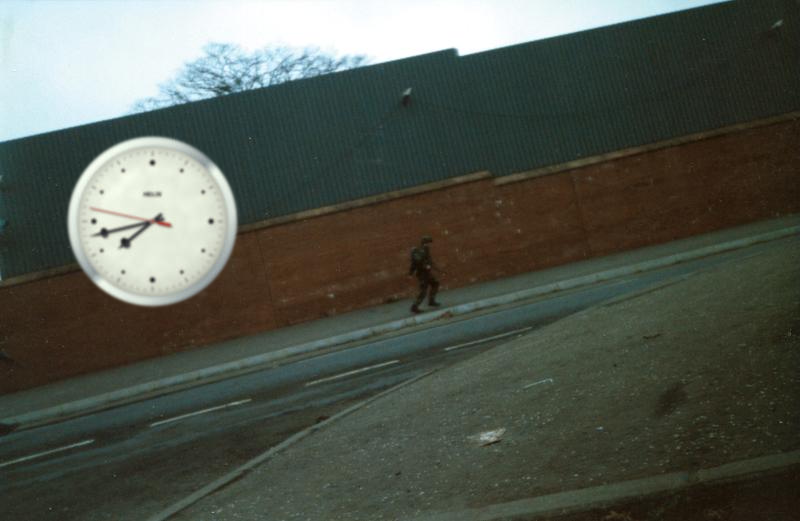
7:42:47
